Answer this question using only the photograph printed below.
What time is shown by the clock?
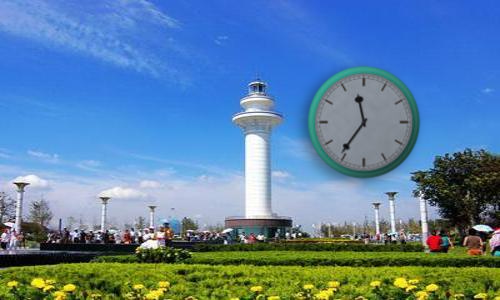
11:36
